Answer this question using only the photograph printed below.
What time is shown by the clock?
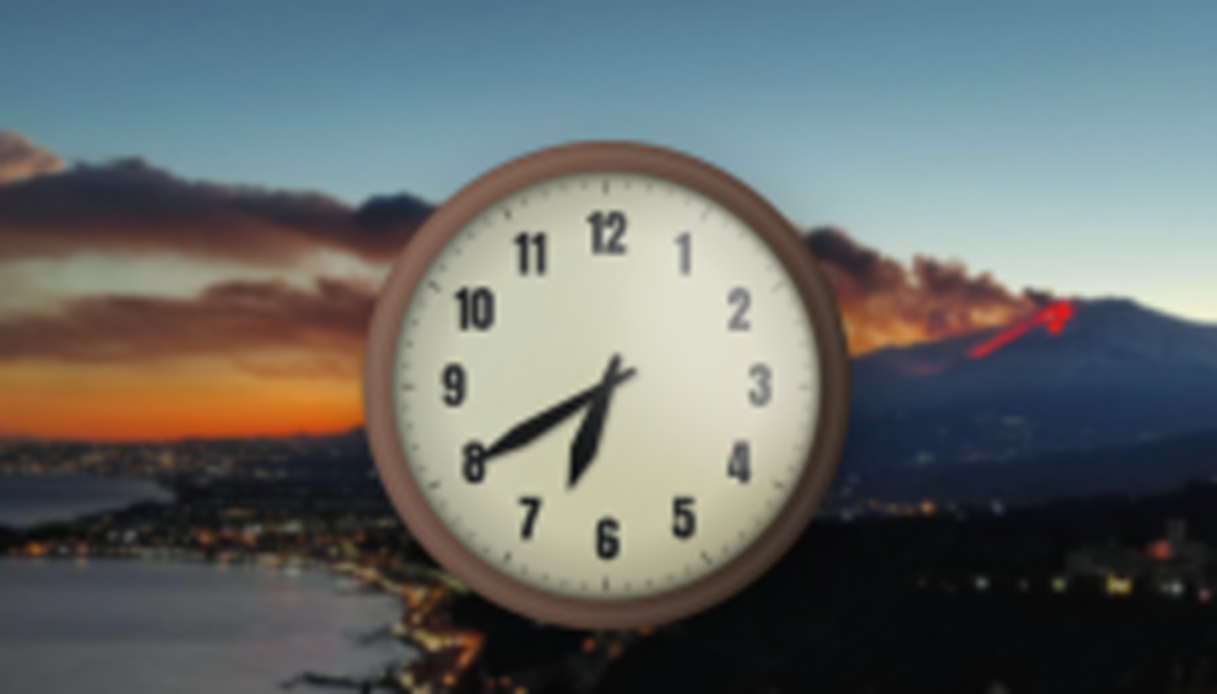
6:40
